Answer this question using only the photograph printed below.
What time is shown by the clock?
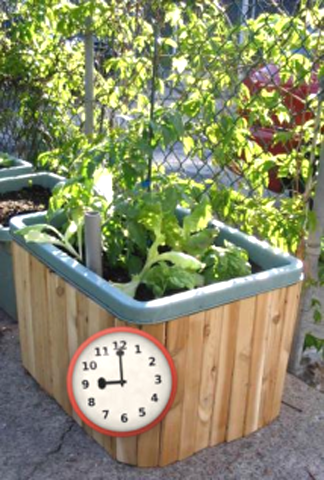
9:00
